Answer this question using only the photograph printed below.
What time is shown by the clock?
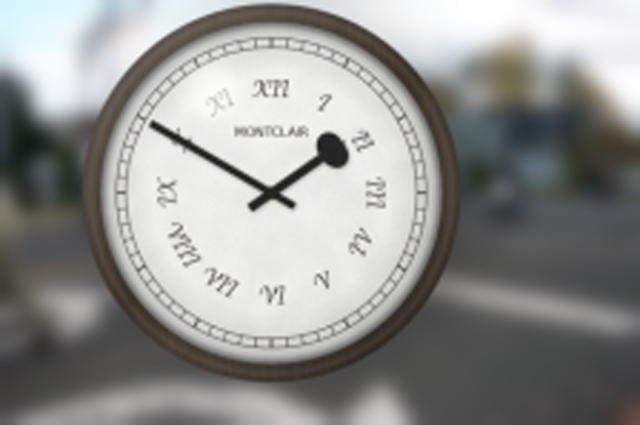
1:50
